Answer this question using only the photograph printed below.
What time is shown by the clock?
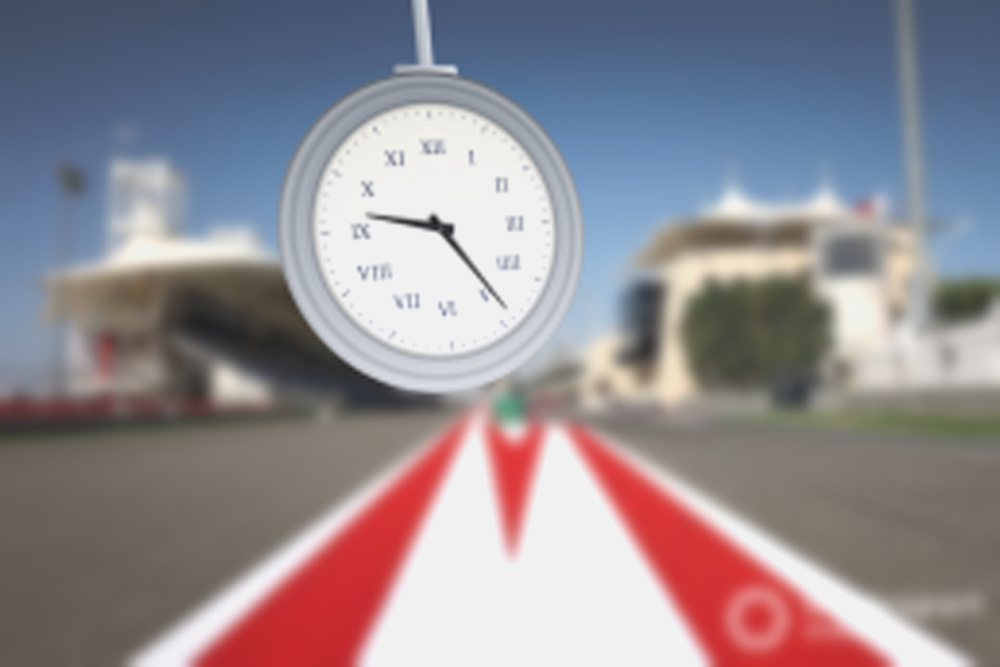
9:24
